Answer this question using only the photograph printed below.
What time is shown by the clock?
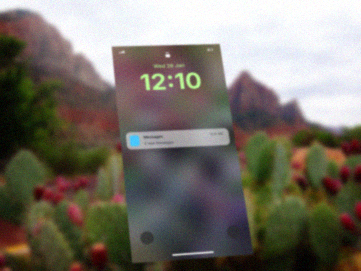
12:10
